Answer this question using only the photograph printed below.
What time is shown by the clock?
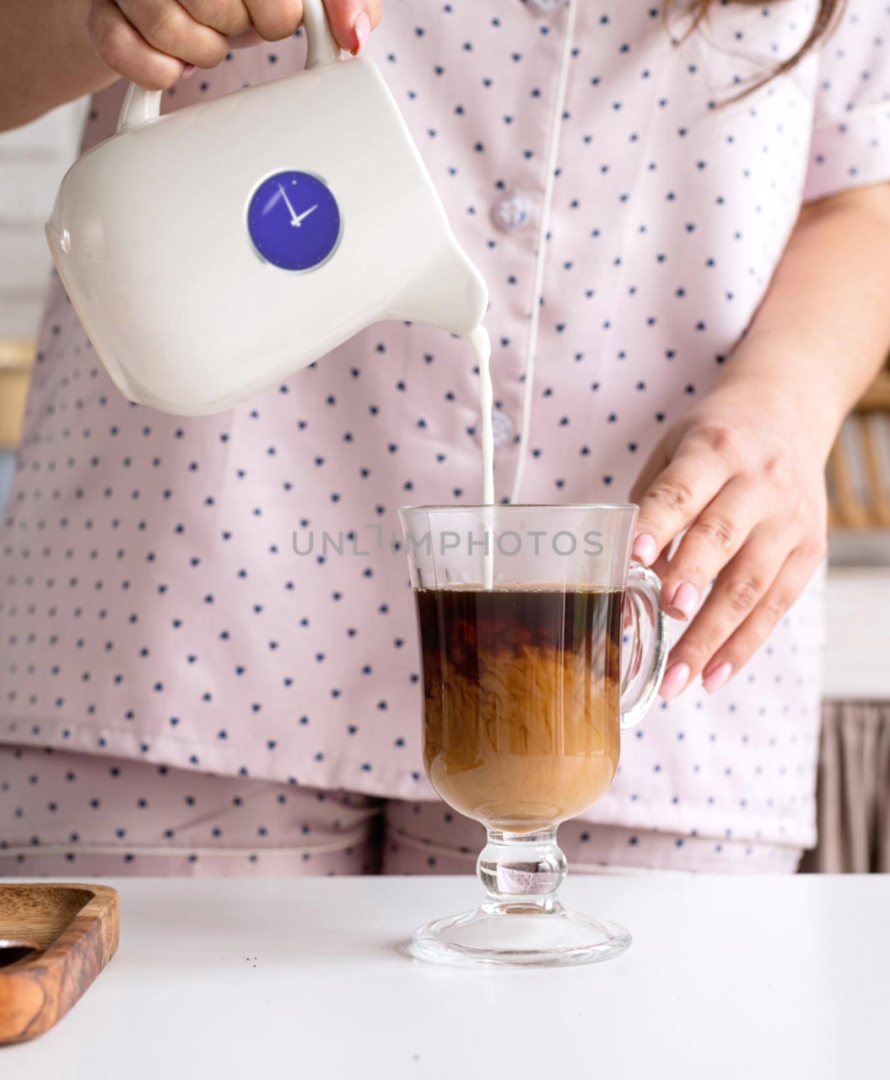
1:56
